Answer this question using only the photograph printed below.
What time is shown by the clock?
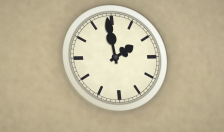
1:59
